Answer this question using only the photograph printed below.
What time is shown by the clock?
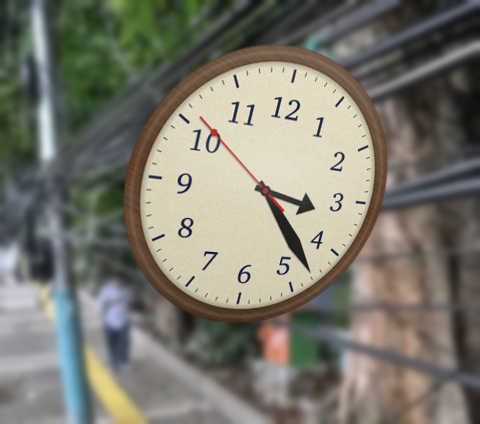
3:22:51
